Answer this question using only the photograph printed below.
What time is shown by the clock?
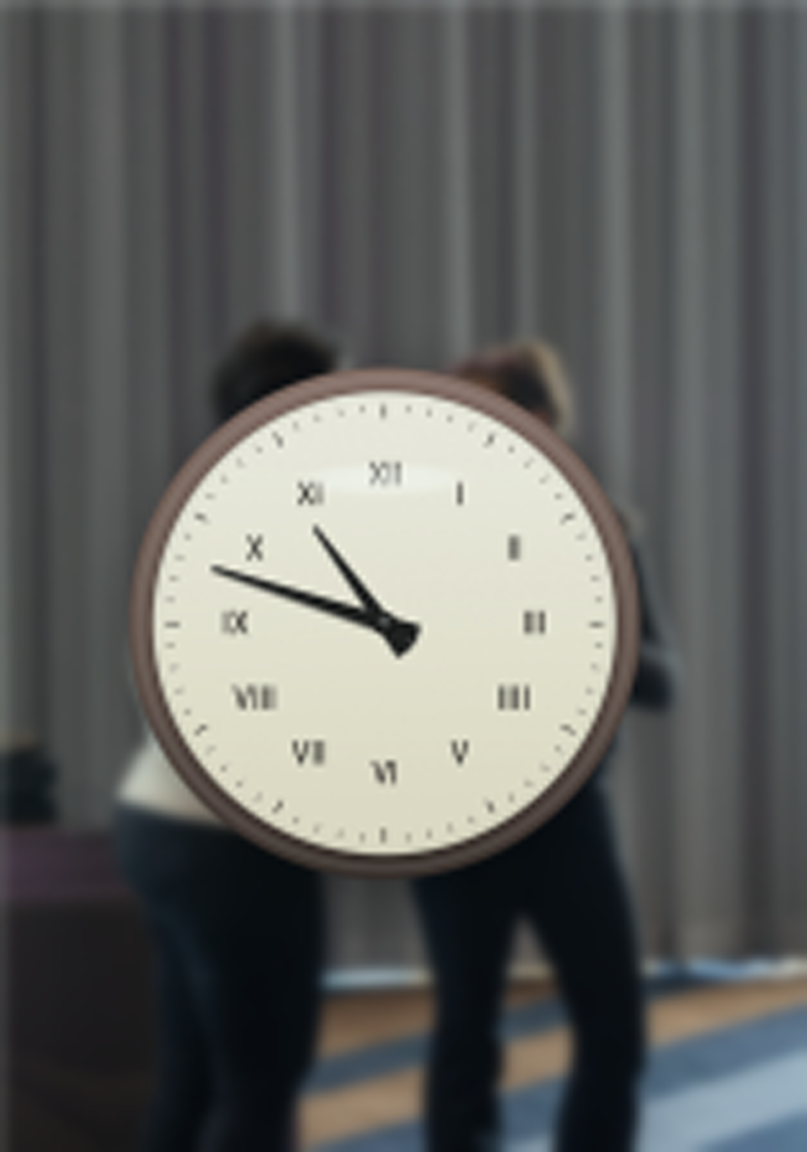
10:48
